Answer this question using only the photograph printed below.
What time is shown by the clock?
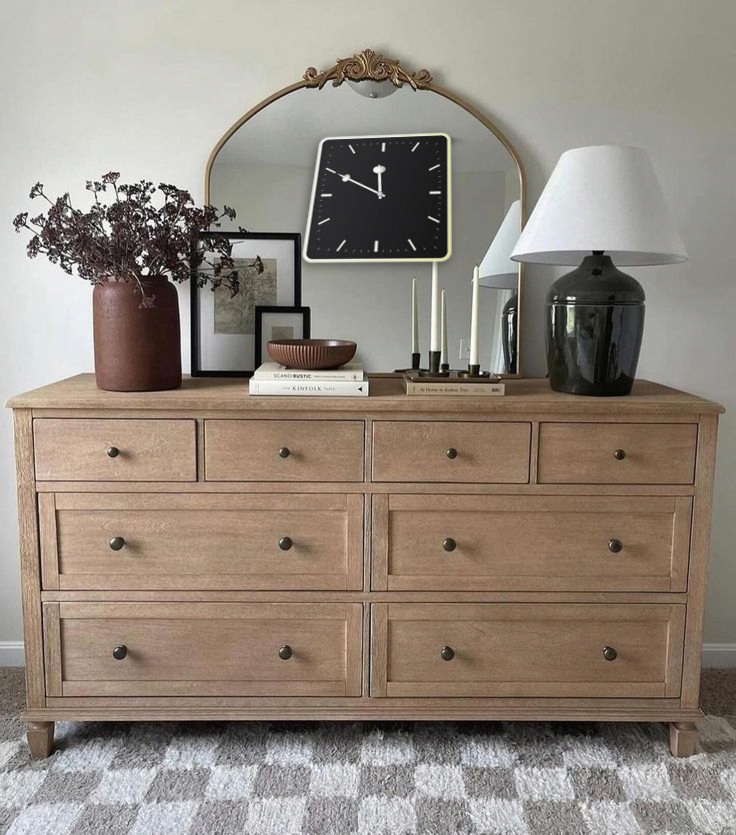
11:50
